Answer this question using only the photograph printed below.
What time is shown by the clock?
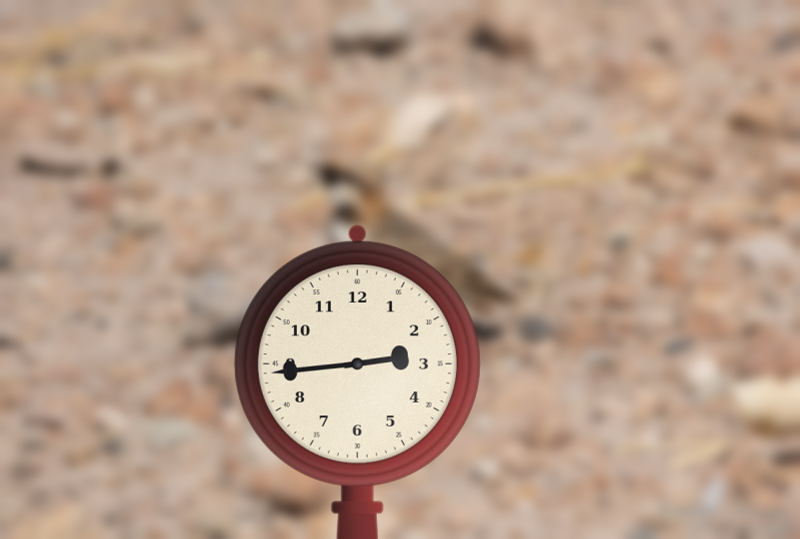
2:44
